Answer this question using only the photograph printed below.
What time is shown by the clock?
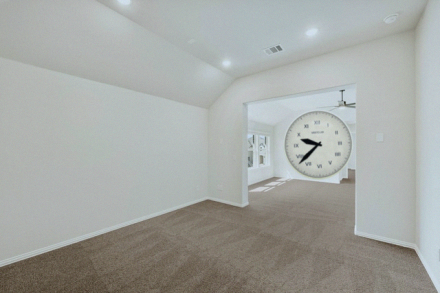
9:38
